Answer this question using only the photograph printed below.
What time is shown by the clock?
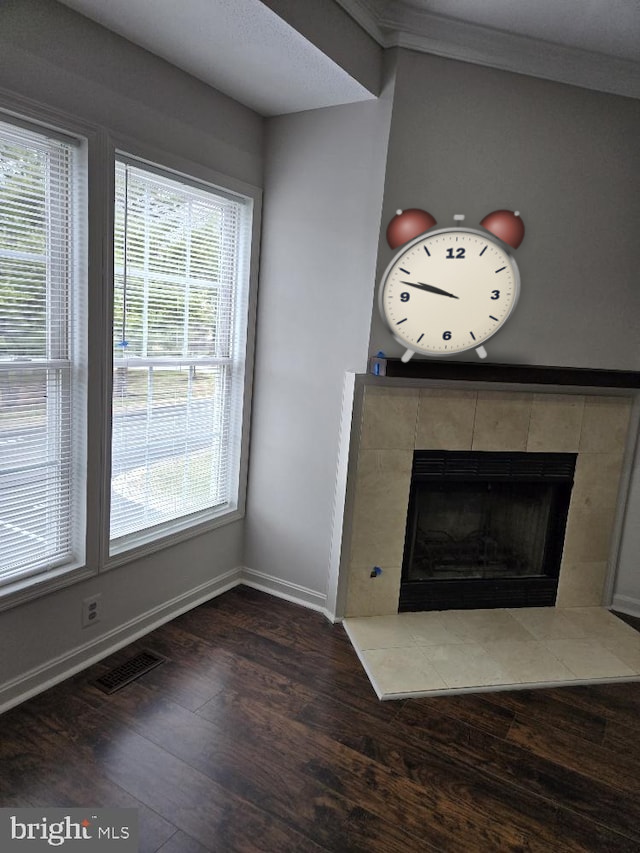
9:48
